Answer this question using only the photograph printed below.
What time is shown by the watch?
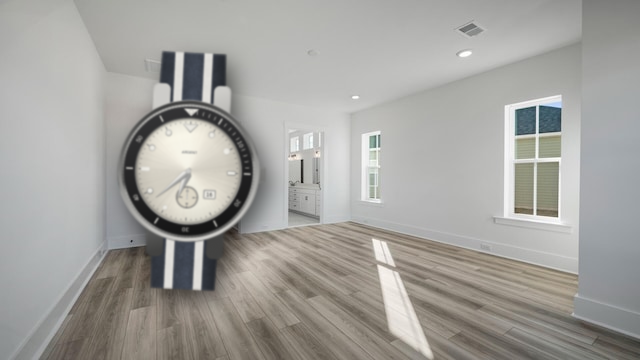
6:38
